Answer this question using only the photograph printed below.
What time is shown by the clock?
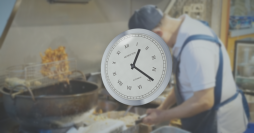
1:24
